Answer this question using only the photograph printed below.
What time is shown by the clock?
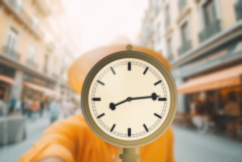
8:14
